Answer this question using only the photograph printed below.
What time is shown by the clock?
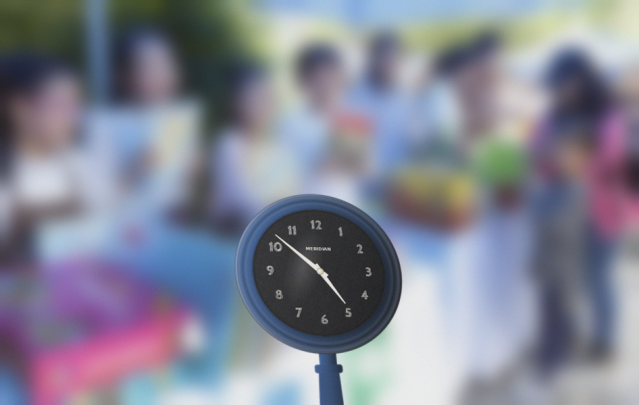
4:52
